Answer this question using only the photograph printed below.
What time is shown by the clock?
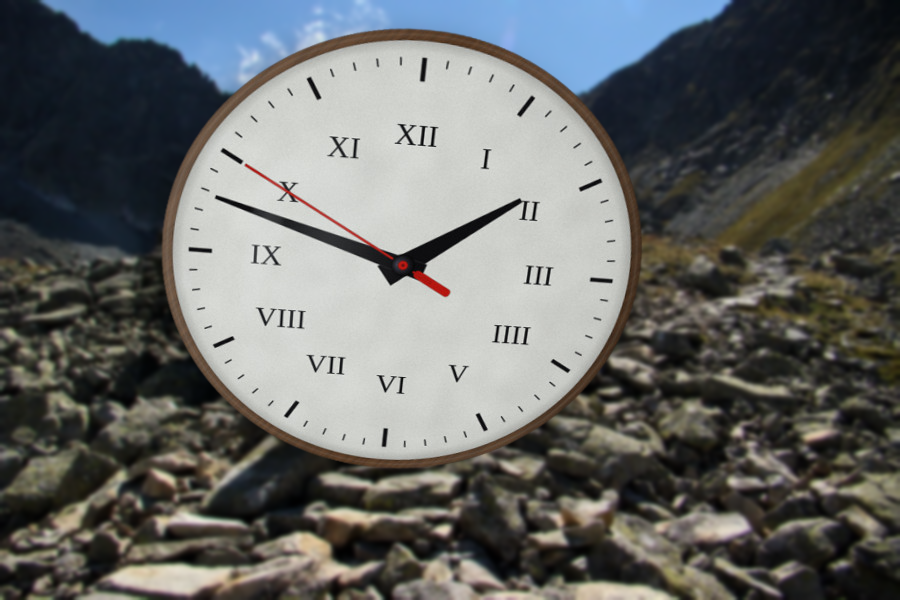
1:47:50
